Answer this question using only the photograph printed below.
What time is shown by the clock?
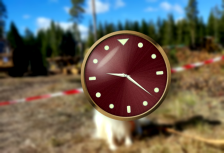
9:22
